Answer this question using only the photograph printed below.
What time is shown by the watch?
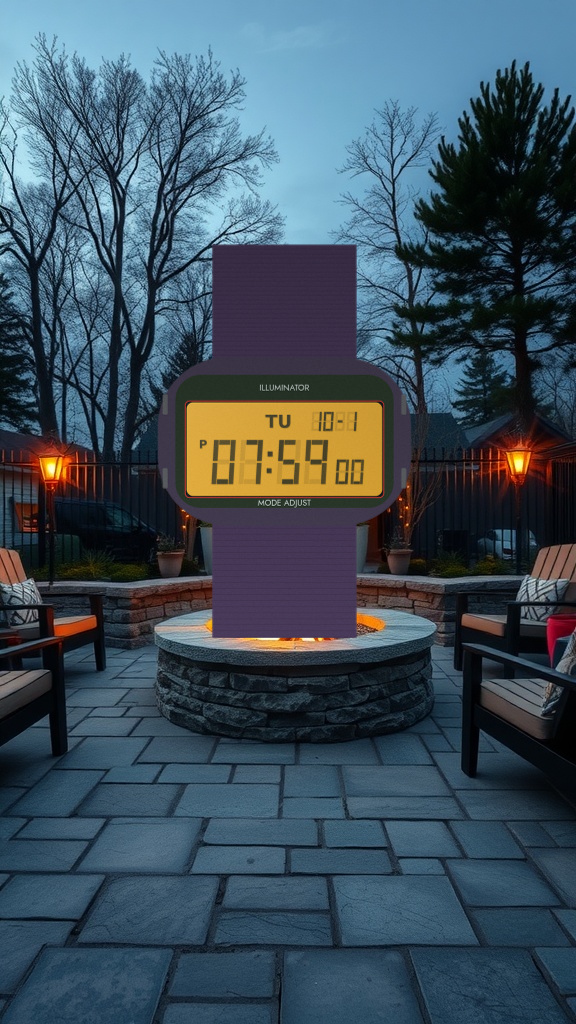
7:59:00
